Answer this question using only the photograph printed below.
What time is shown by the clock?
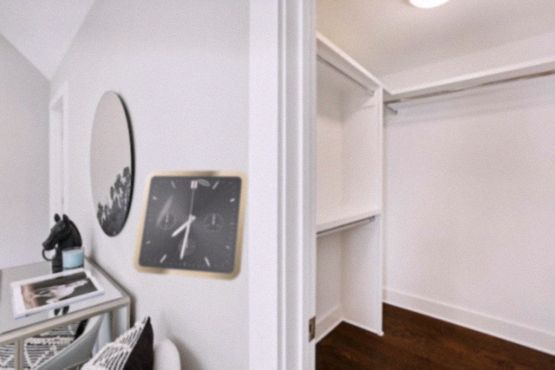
7:31
